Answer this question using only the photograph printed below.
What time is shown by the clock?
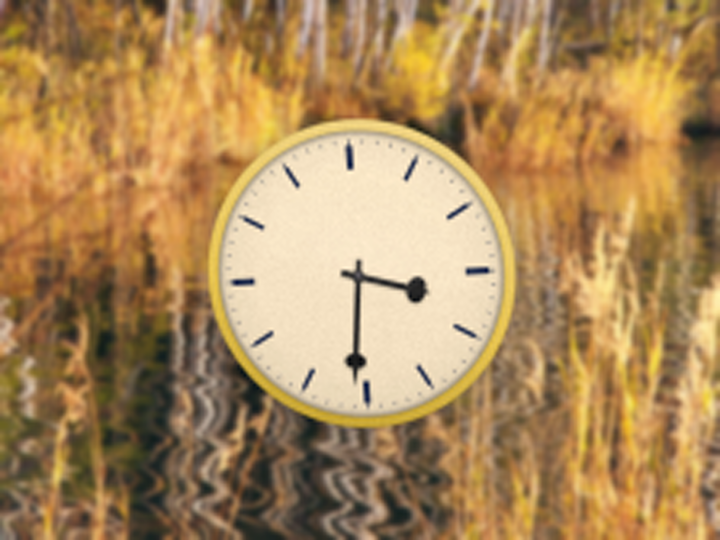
3:31
